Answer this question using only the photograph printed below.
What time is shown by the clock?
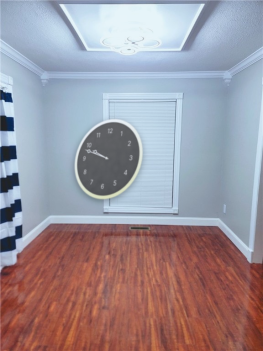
9:48
